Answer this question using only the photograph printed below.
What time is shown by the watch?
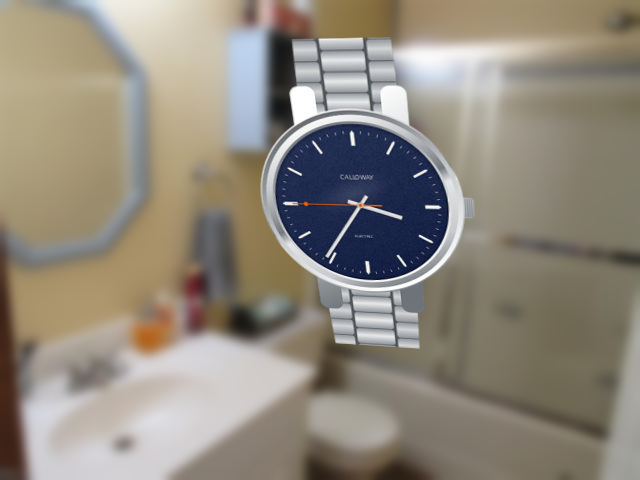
3:35:45
